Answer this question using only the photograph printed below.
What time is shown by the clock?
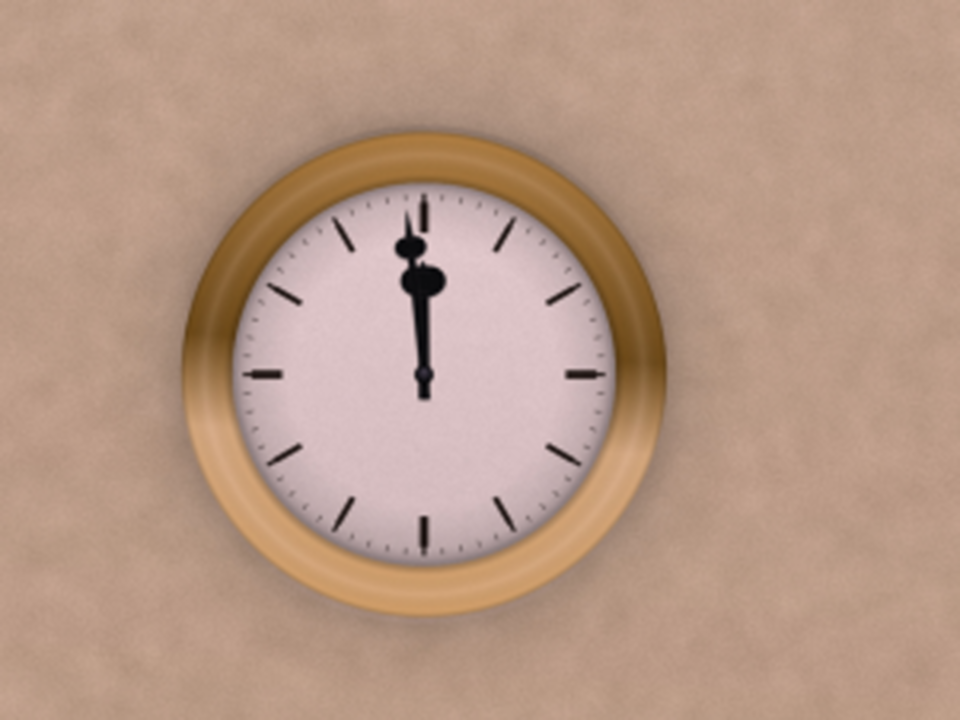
11:59
